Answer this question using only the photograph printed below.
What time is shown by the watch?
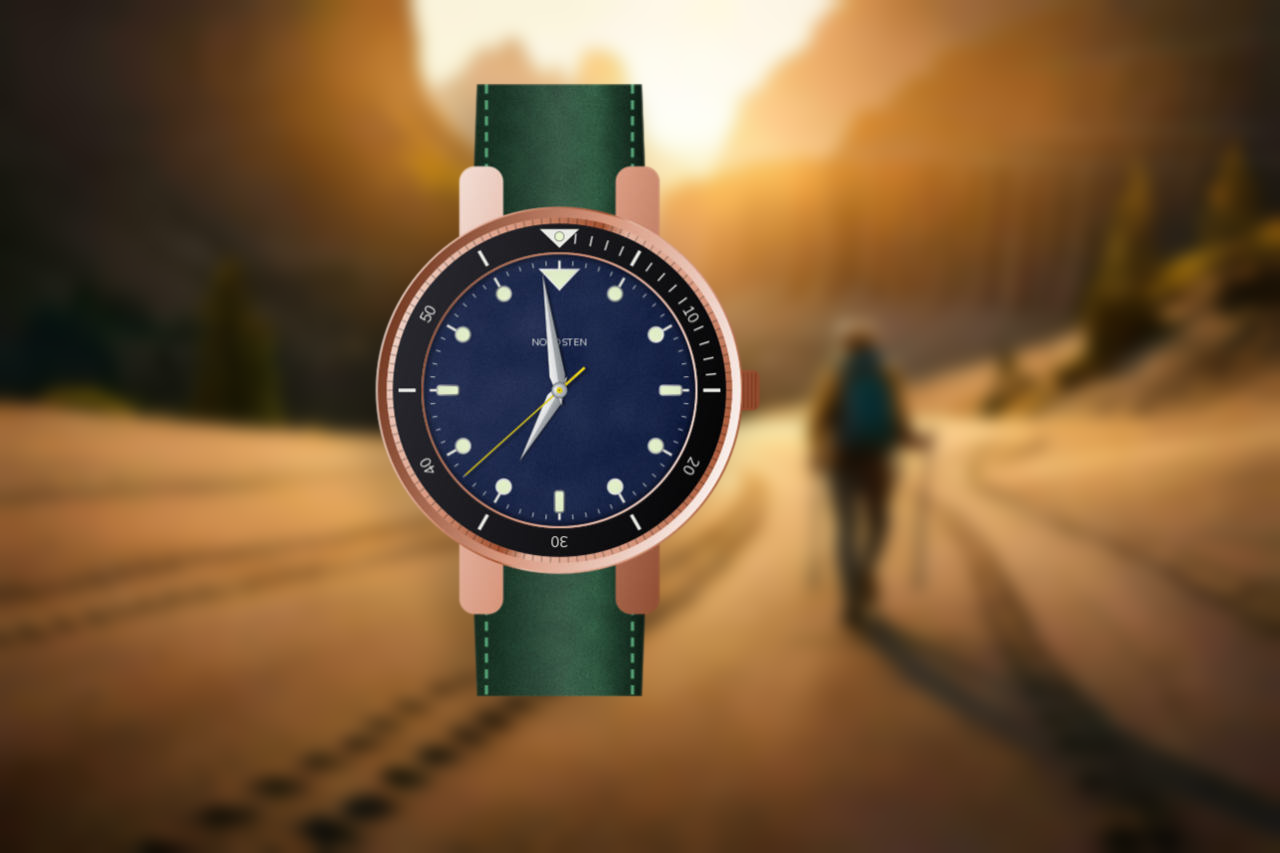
6:58:38
